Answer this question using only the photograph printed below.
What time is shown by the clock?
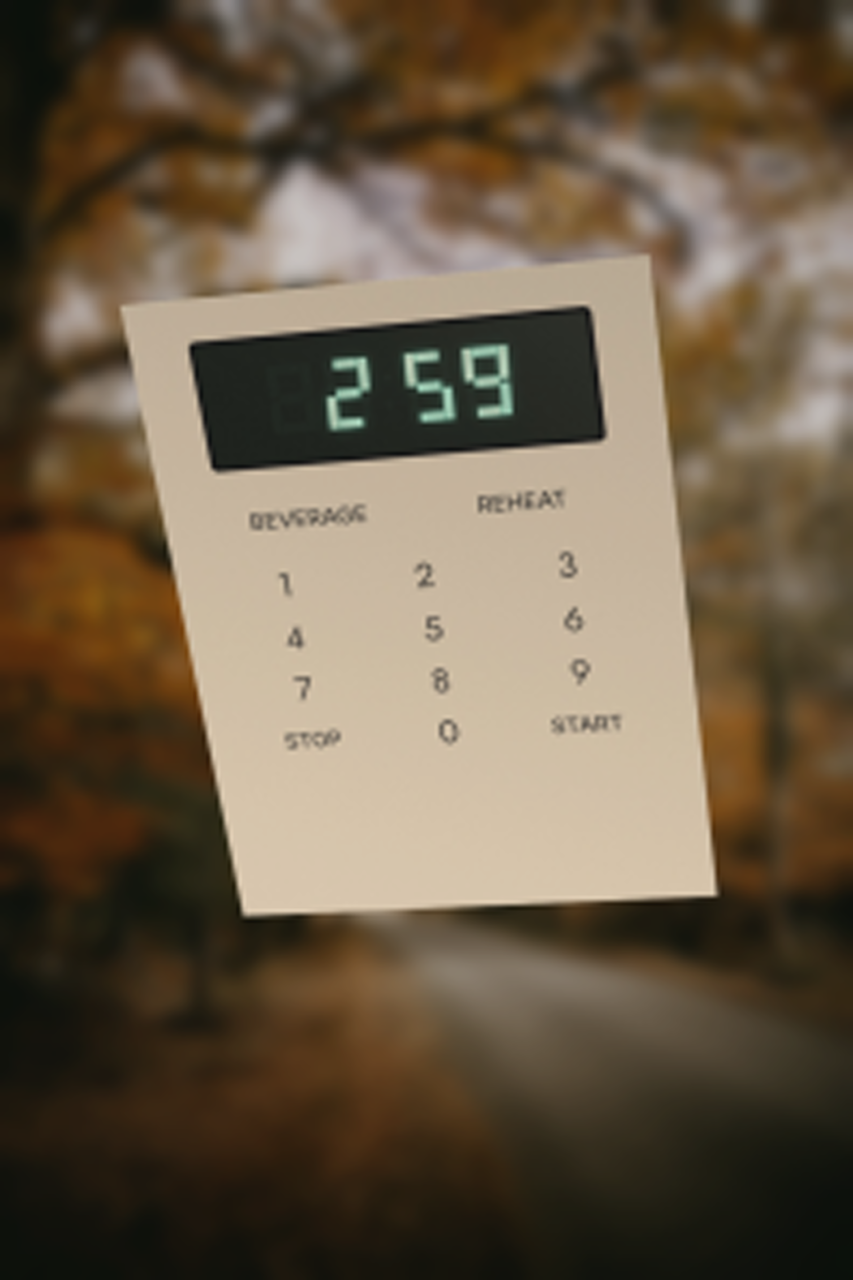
2:59
